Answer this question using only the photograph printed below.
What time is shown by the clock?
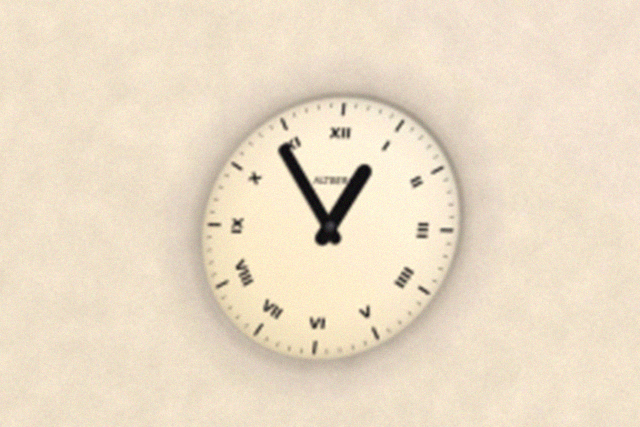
12:54
